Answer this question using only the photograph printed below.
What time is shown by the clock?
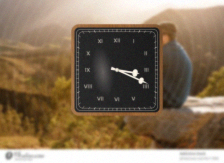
3:19
